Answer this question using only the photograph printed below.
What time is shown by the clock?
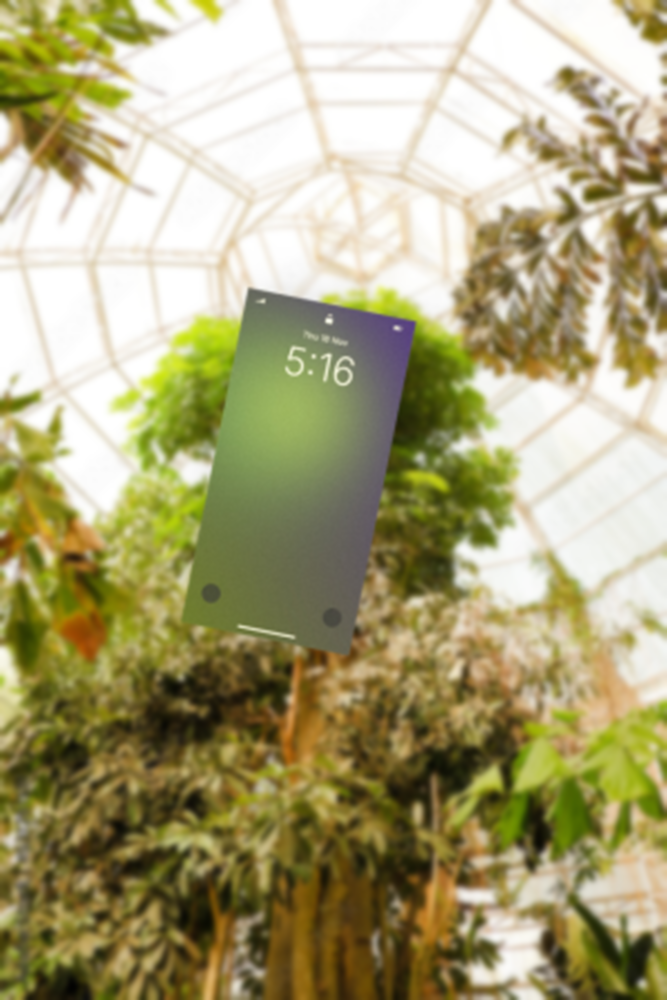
5:16
